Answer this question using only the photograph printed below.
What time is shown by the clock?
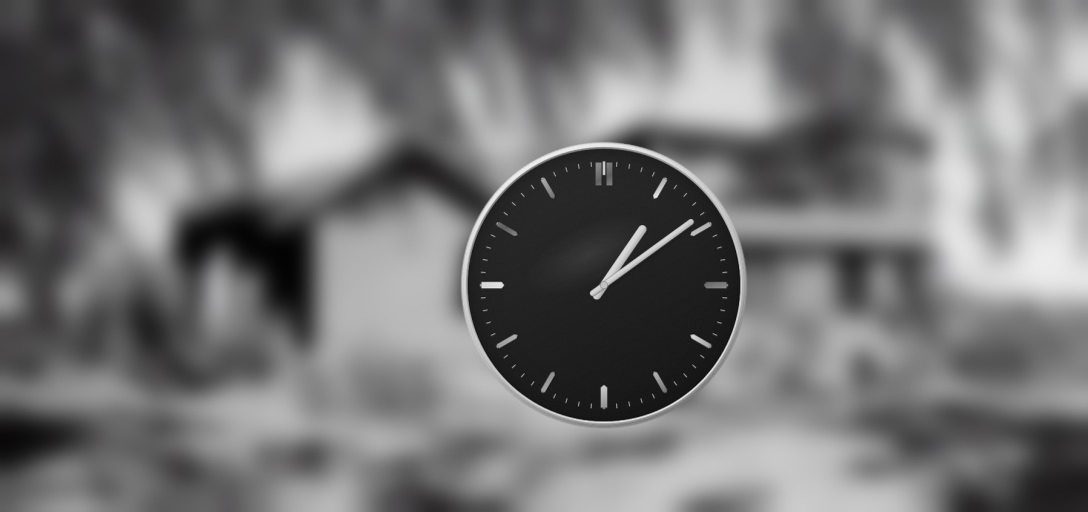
1:09
